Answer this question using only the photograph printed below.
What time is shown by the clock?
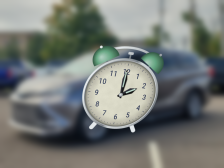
2:00
